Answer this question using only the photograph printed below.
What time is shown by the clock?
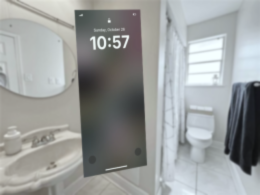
10:57
